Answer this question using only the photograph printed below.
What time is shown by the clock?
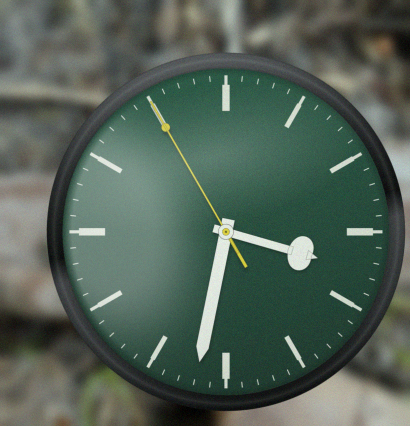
3:31:55
